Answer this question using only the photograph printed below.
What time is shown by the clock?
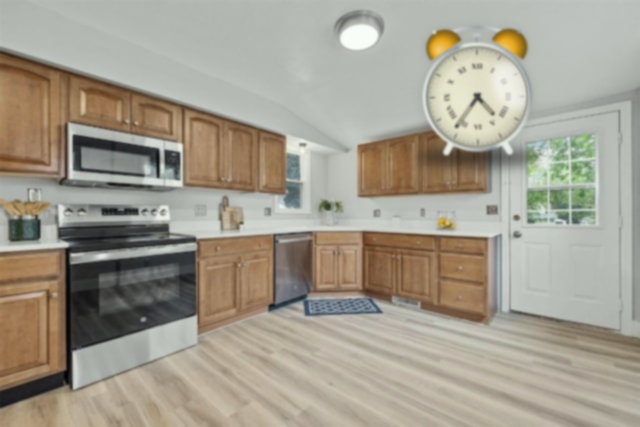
4:36
